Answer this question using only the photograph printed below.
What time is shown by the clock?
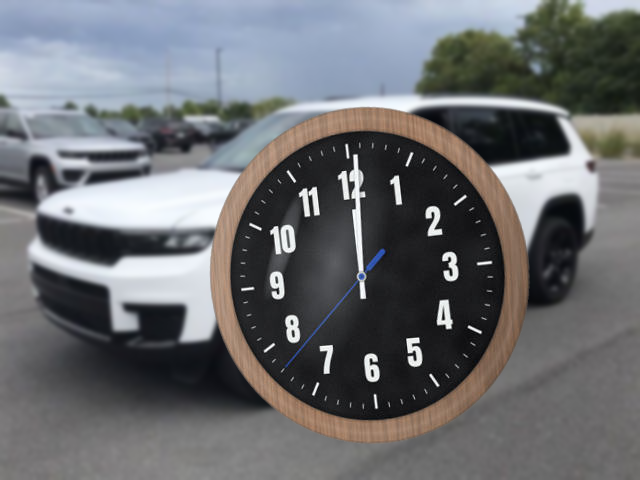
12:00:38
